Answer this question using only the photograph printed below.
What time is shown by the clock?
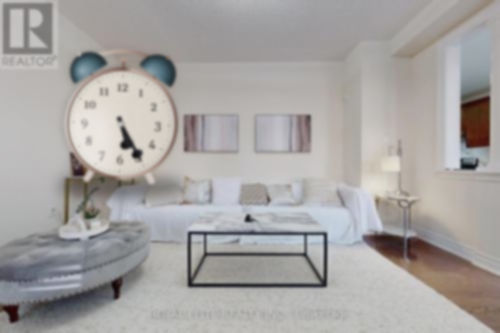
5:25
